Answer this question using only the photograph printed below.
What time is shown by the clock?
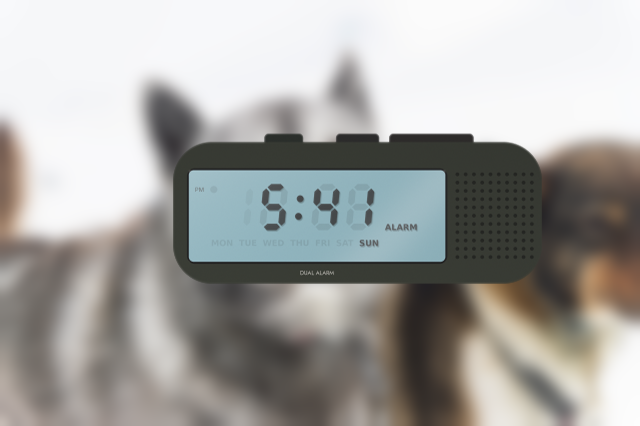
5:41
